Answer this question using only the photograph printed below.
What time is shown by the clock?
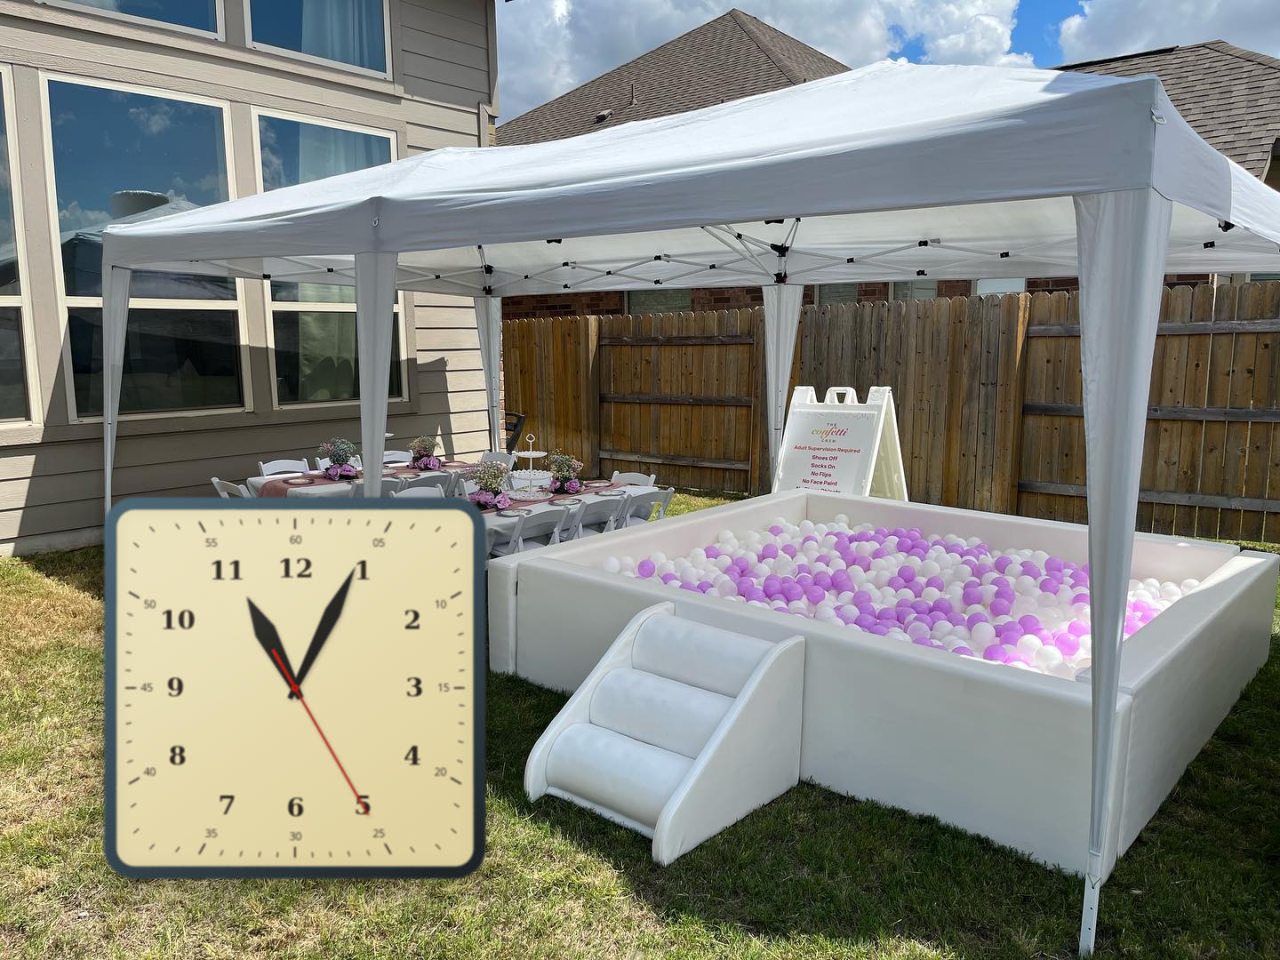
11:04:25
